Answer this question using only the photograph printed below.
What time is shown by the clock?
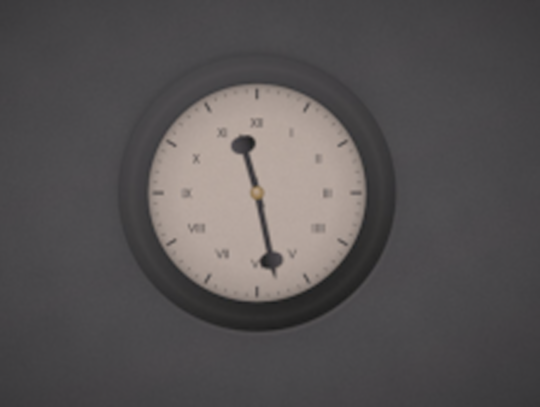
11:28
